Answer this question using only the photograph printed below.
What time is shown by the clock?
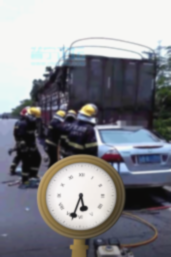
5:33
